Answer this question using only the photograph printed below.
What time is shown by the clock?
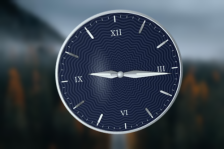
9:16
